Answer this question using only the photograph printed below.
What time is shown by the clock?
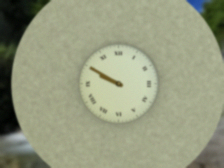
9:50
